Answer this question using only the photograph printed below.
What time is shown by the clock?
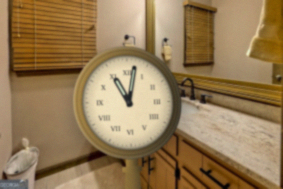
11:02
